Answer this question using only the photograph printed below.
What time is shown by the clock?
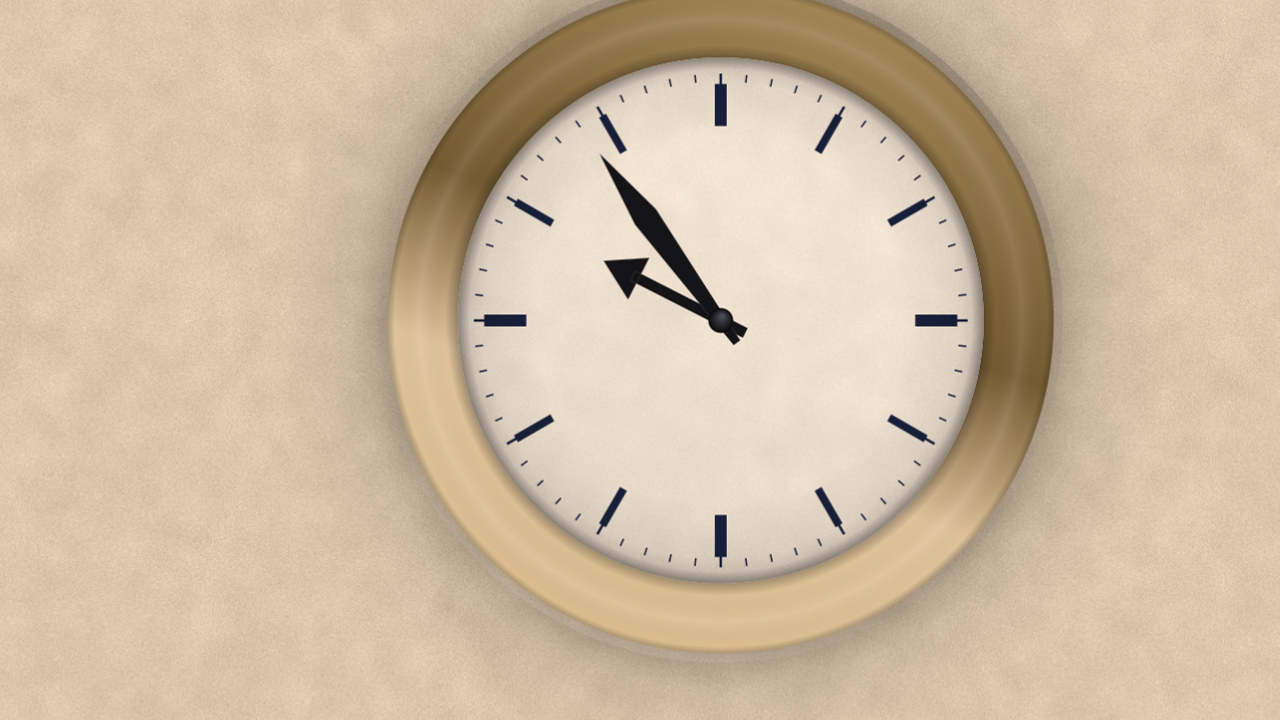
9:54
